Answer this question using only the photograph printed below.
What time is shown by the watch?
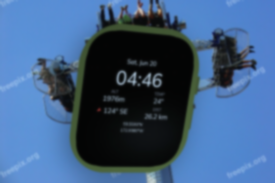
4:46
